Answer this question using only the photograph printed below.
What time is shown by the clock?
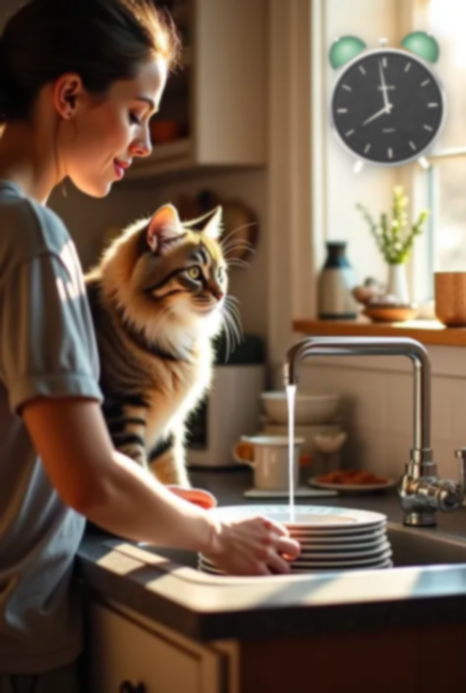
7:59
